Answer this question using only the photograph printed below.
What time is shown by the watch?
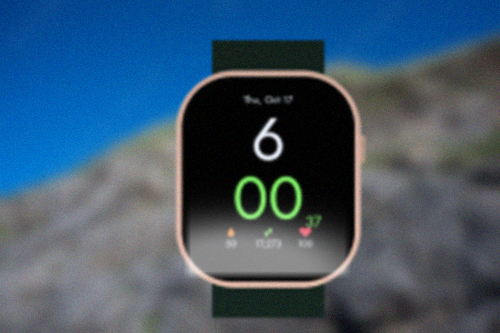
6:00
